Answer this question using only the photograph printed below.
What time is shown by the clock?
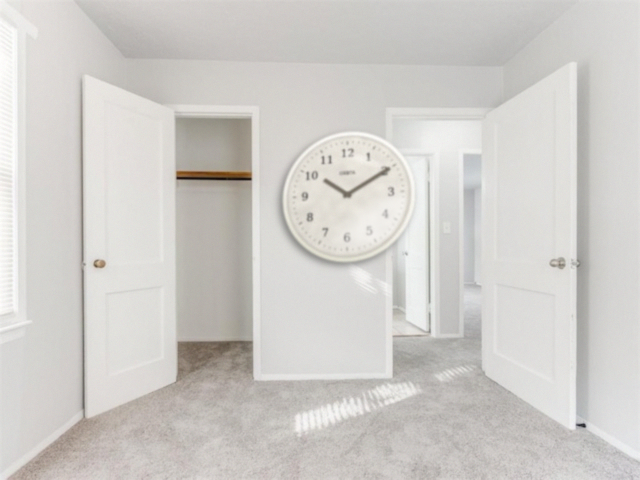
10:10
